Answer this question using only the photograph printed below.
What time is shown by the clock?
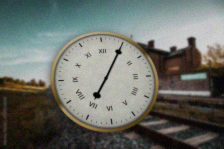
7:05
